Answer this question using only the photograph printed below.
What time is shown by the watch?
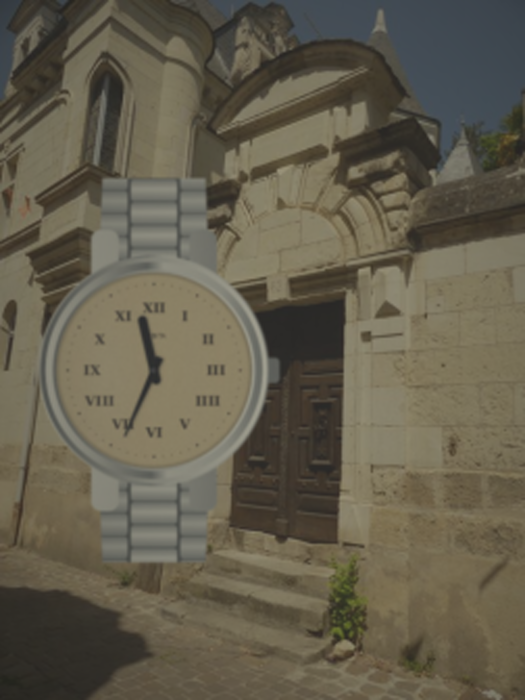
11:34
